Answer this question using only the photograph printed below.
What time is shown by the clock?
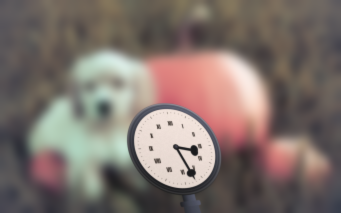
3:27
